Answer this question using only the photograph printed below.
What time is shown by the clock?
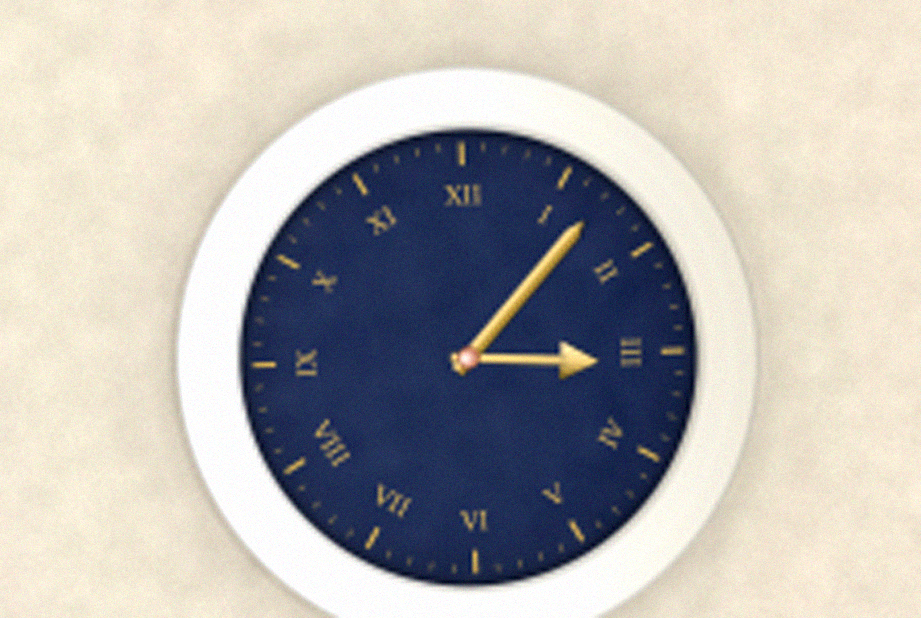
3:07
